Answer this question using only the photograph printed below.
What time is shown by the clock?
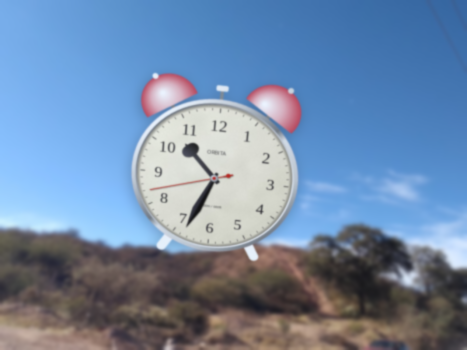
10:33:42
